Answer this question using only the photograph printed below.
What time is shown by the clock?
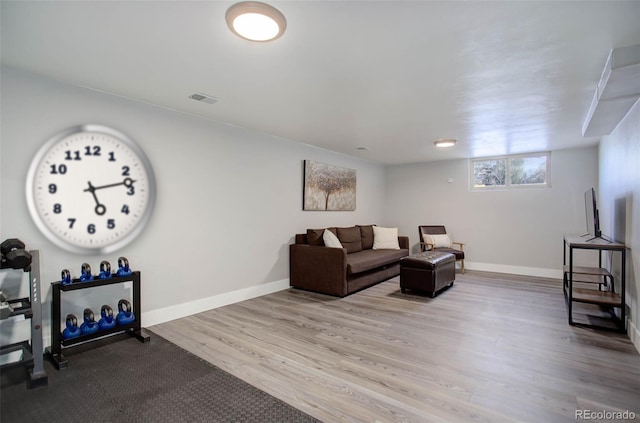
5:13
